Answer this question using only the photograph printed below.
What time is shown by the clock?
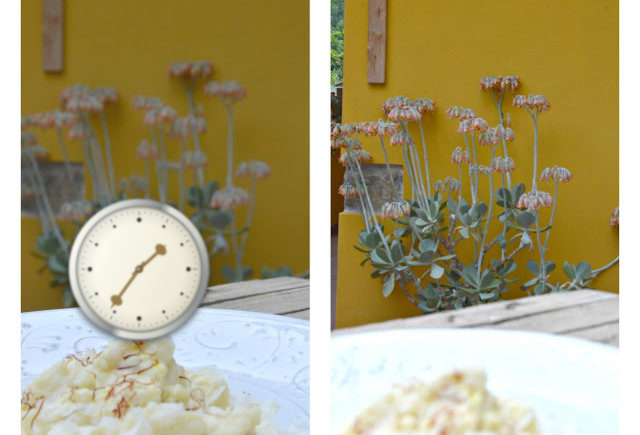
1:36
